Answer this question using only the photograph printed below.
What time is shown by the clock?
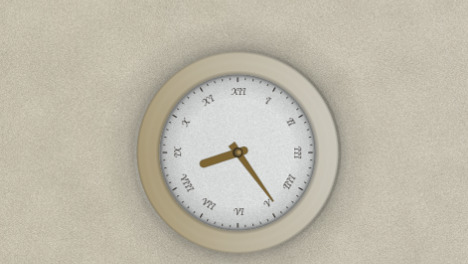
8:24
